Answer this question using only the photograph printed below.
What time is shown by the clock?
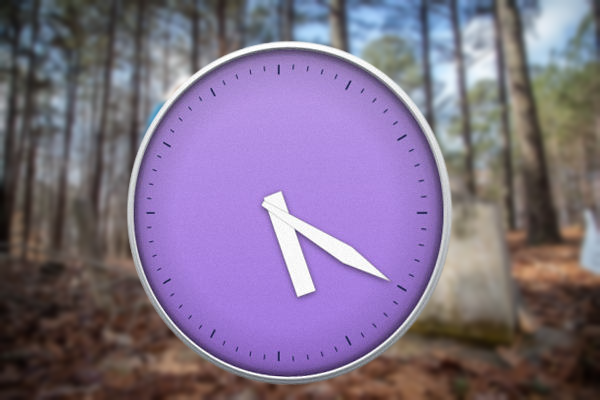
5:20
